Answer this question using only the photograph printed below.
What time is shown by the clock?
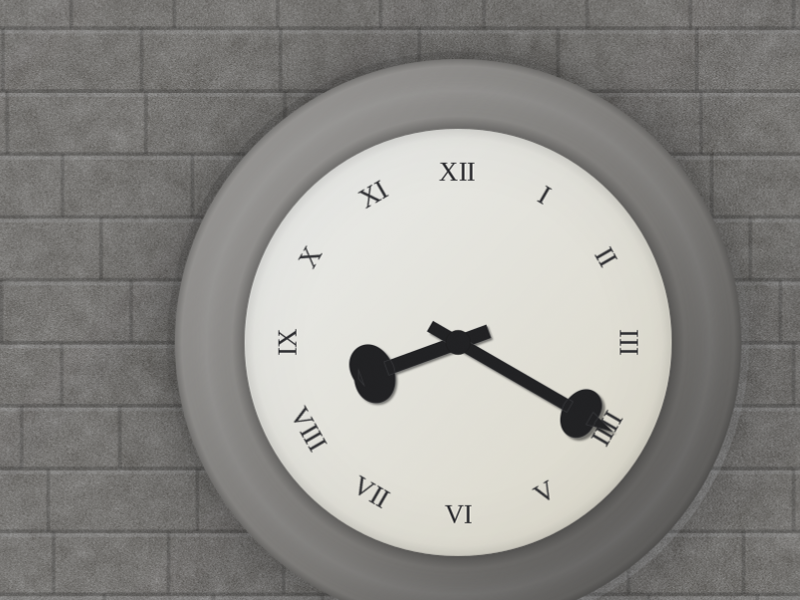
8:20
